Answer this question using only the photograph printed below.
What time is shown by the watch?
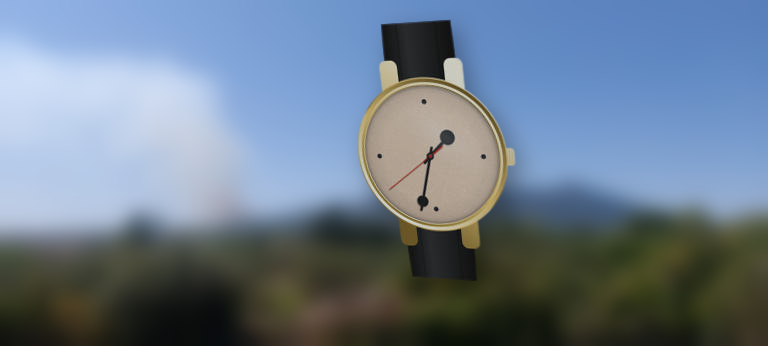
1:32:39
